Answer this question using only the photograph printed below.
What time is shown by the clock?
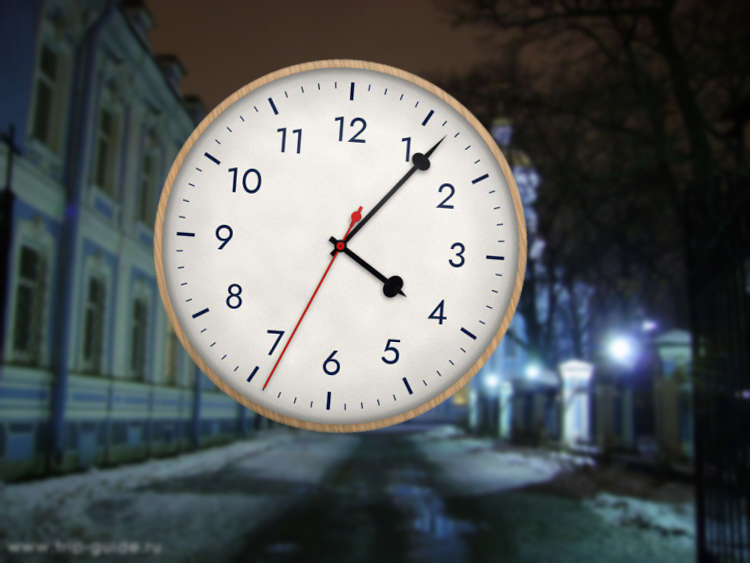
4:06:34
